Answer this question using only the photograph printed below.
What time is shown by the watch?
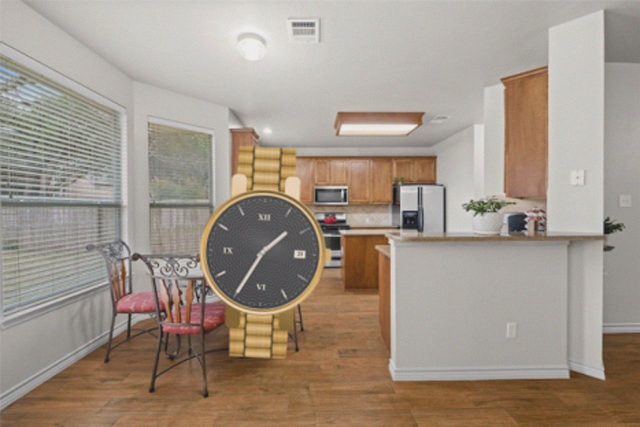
1:35
